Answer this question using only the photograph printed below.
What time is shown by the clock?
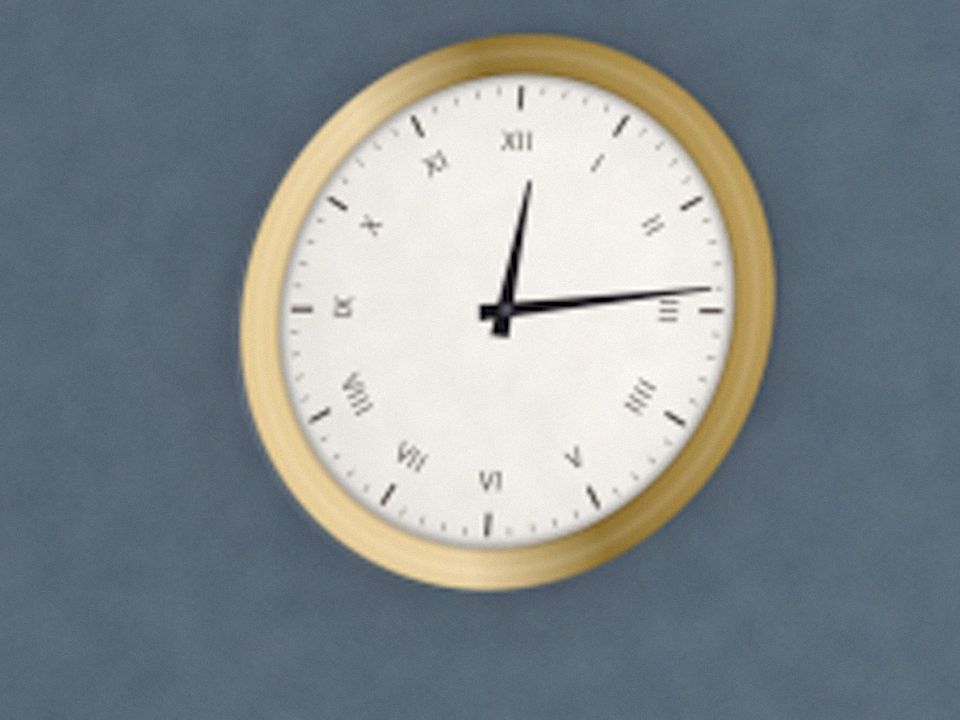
12:14
